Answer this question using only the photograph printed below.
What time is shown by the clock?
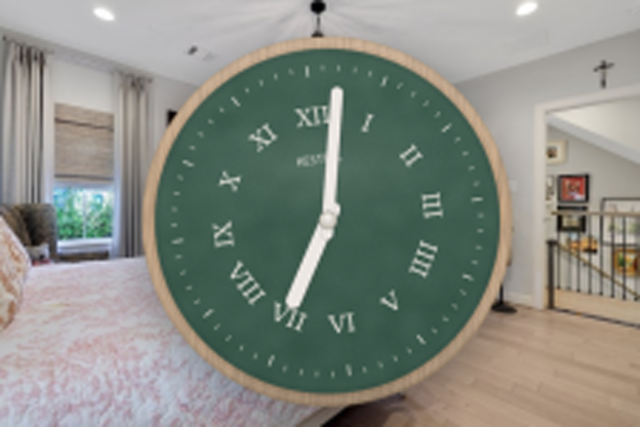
7:02
